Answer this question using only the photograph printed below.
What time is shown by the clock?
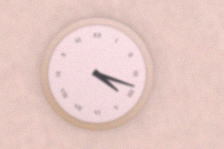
4:18
